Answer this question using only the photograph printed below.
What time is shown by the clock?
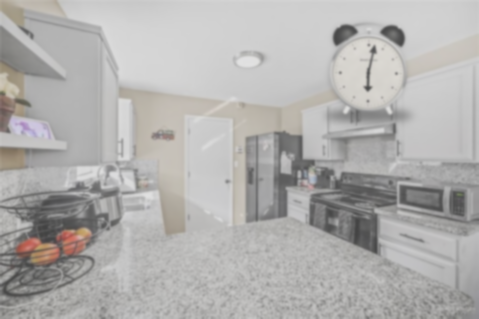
6:02
